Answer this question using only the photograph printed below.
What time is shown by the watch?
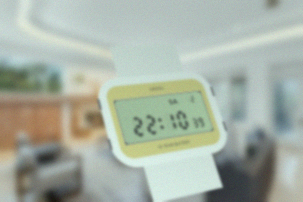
22:10
